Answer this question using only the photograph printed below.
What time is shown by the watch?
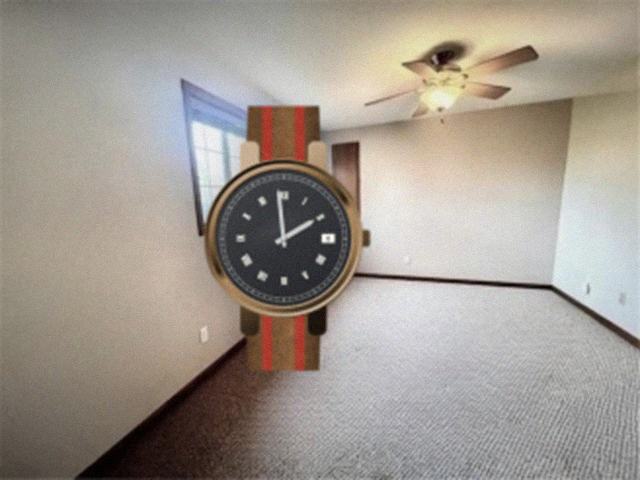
1:59
